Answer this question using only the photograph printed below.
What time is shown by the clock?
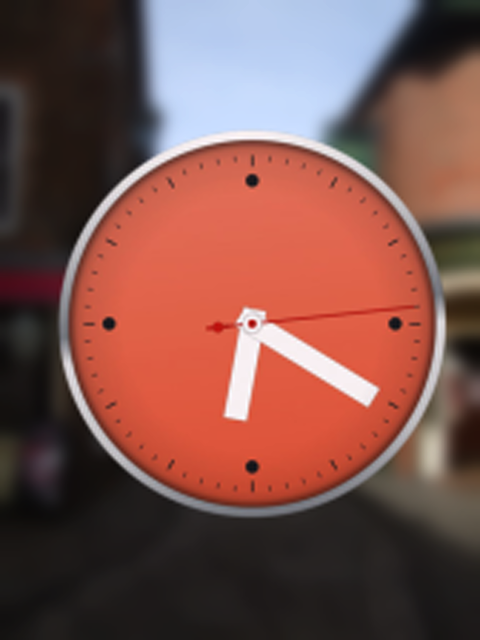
6:20:14
